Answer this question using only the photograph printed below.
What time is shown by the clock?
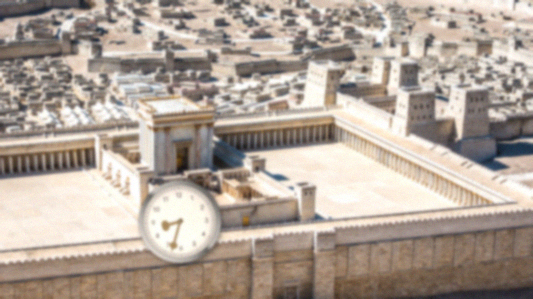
8:33
